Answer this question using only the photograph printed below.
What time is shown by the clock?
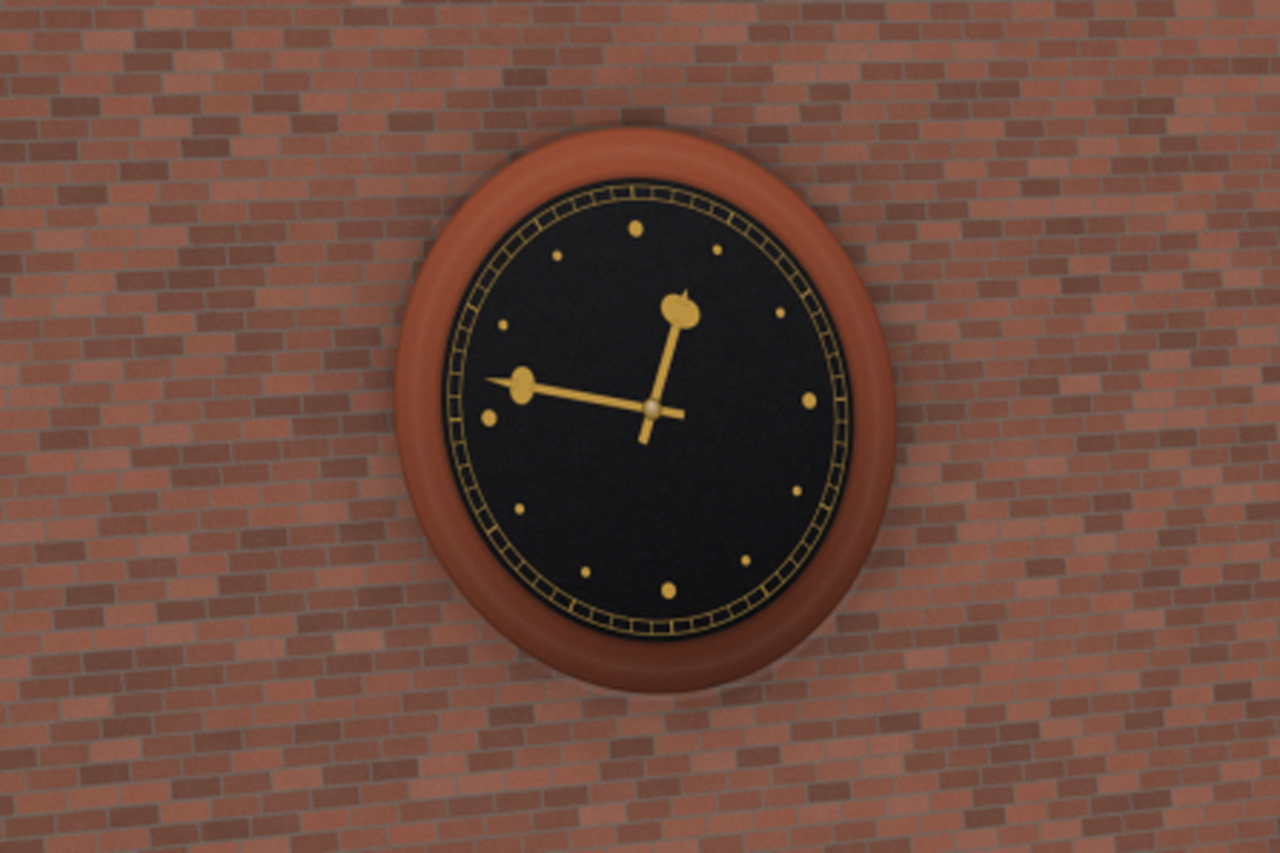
12:47
